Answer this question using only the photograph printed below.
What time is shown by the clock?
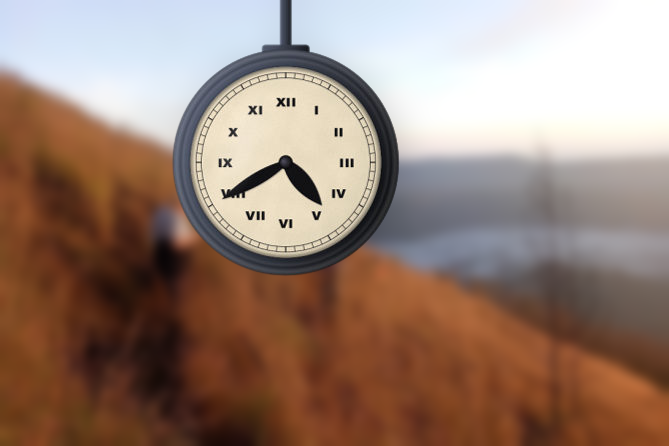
4:40
